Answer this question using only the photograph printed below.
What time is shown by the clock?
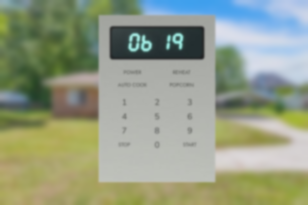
6:19
